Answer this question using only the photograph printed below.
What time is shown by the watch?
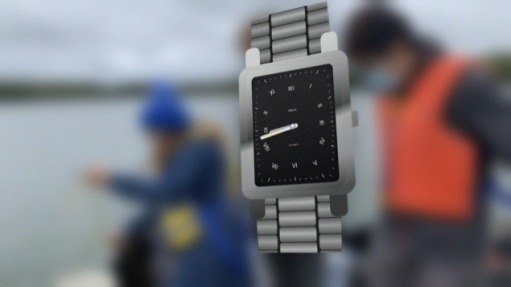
8:43
